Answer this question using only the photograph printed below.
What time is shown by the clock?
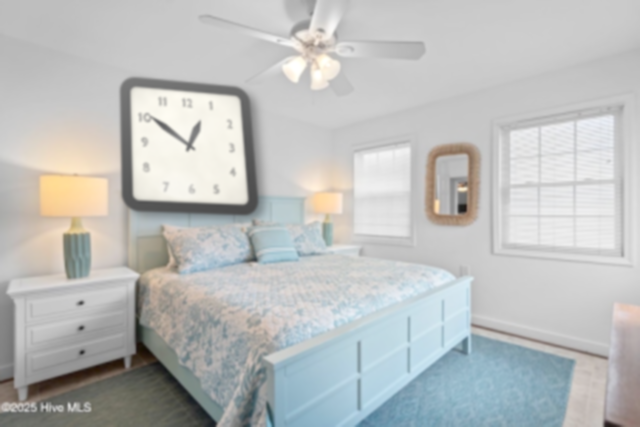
12:51
